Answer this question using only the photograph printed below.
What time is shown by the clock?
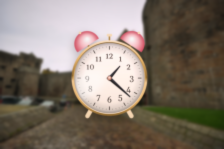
1:22
